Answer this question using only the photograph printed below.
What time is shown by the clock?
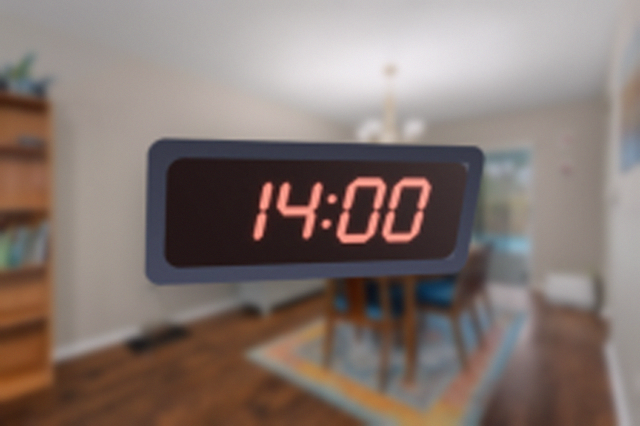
14:00
